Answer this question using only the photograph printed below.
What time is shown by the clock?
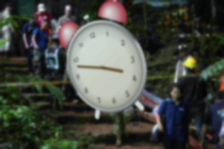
3:48
